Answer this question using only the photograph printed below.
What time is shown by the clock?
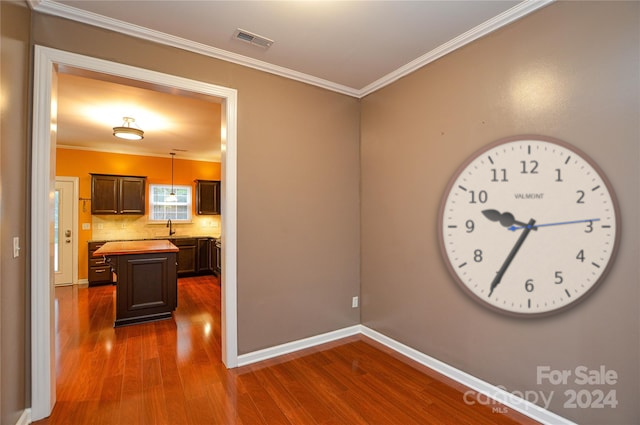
9:35:14
